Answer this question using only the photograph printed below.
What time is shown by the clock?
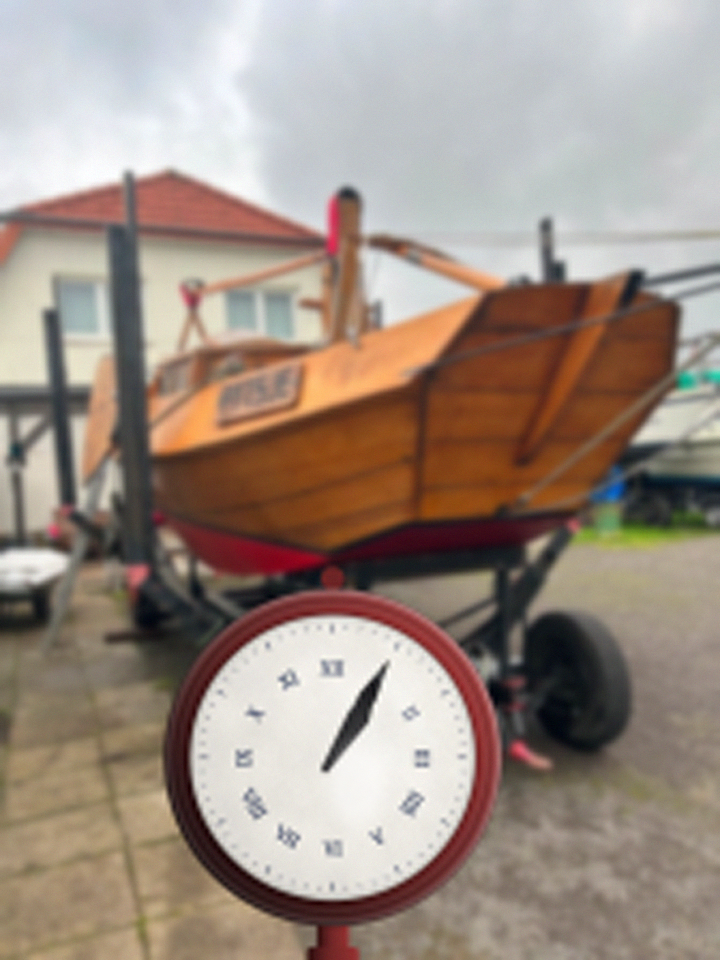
1:05
